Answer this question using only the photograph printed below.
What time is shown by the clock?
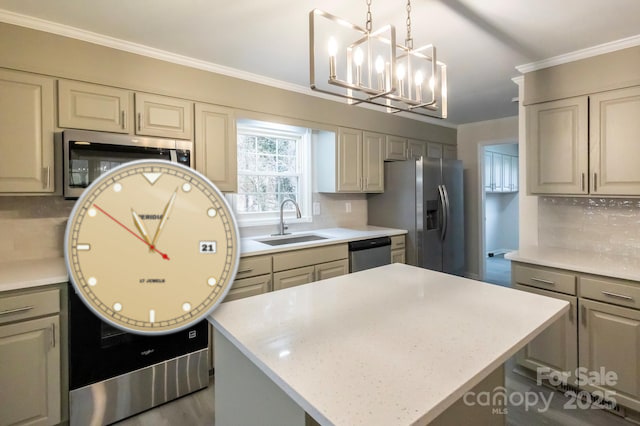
11:03:51
